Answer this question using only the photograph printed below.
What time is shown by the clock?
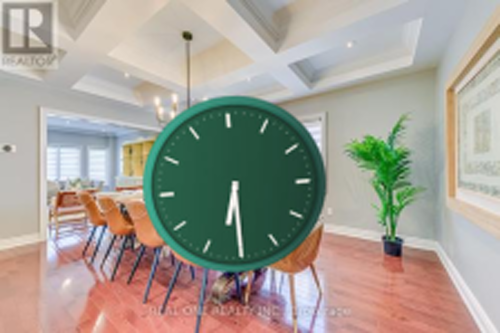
6:30
